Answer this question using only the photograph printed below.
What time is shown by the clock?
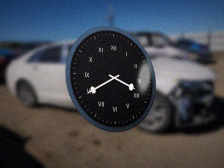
3:40
